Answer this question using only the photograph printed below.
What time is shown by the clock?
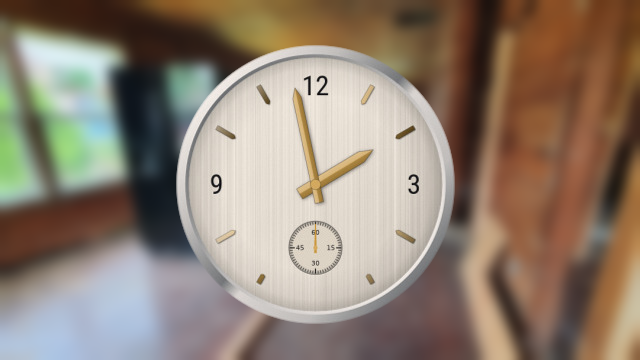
1:58
